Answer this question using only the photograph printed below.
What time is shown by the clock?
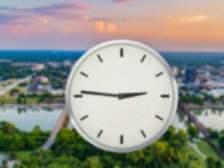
2:46
